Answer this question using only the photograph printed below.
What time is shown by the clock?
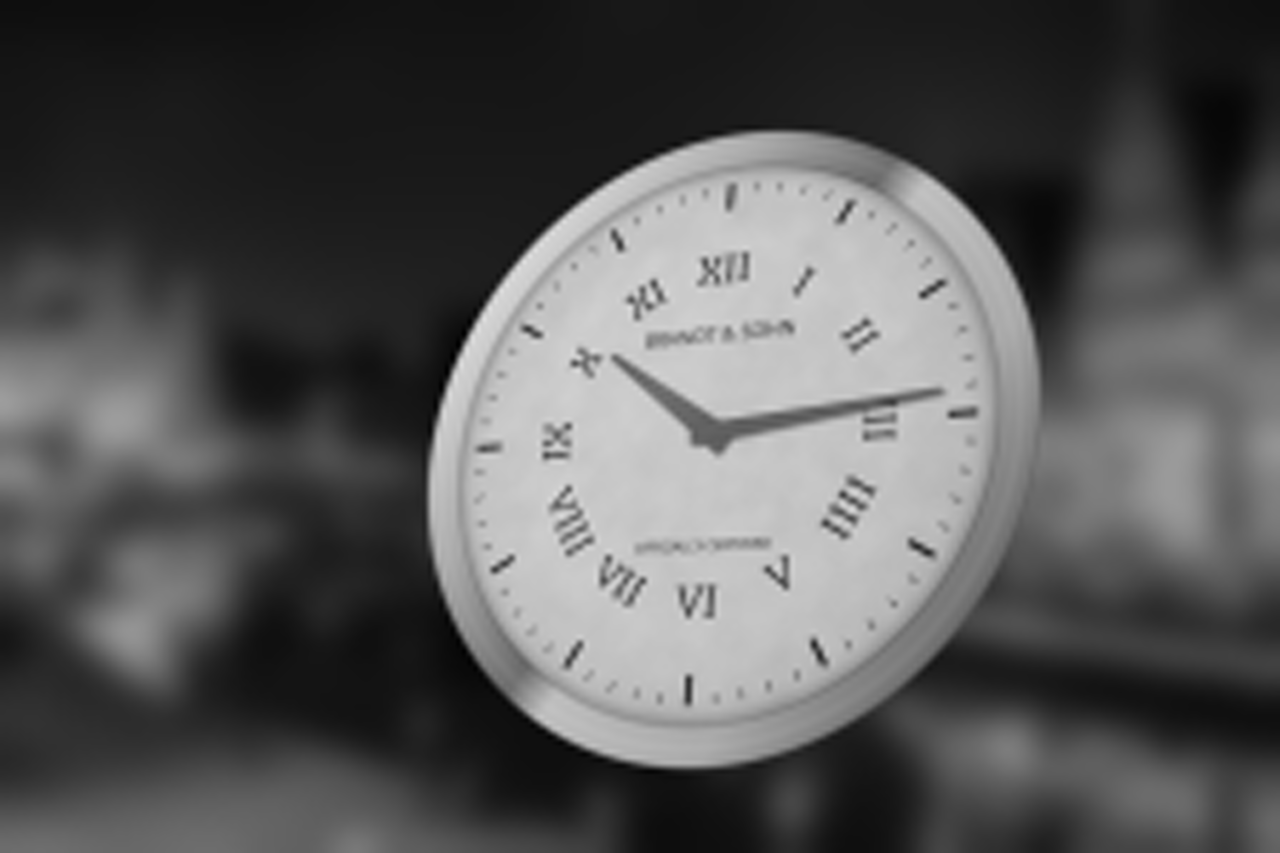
10:14
